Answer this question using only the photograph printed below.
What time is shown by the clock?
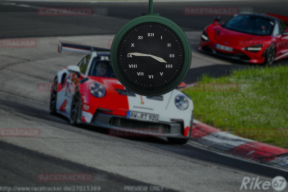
3:46
